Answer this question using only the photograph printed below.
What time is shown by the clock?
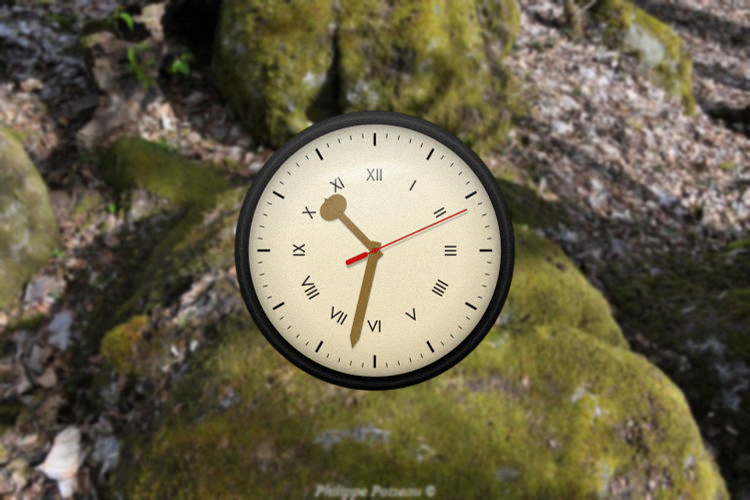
10:32:11
